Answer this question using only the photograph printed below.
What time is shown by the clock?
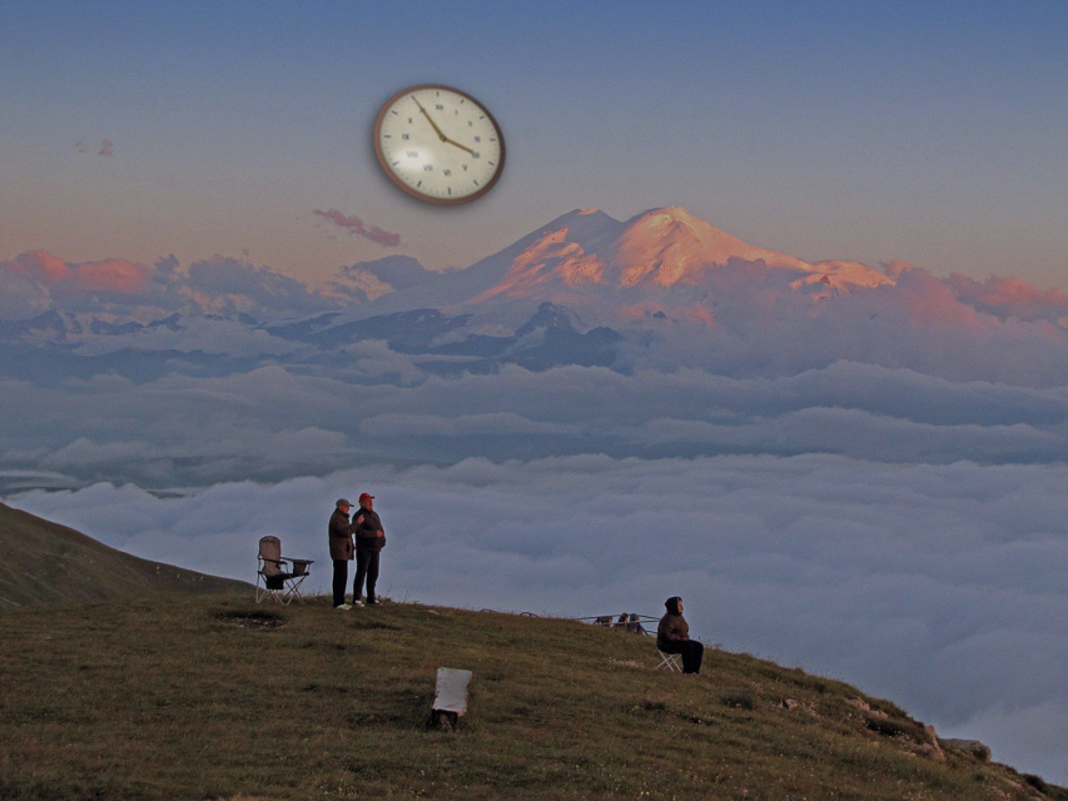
3:55
